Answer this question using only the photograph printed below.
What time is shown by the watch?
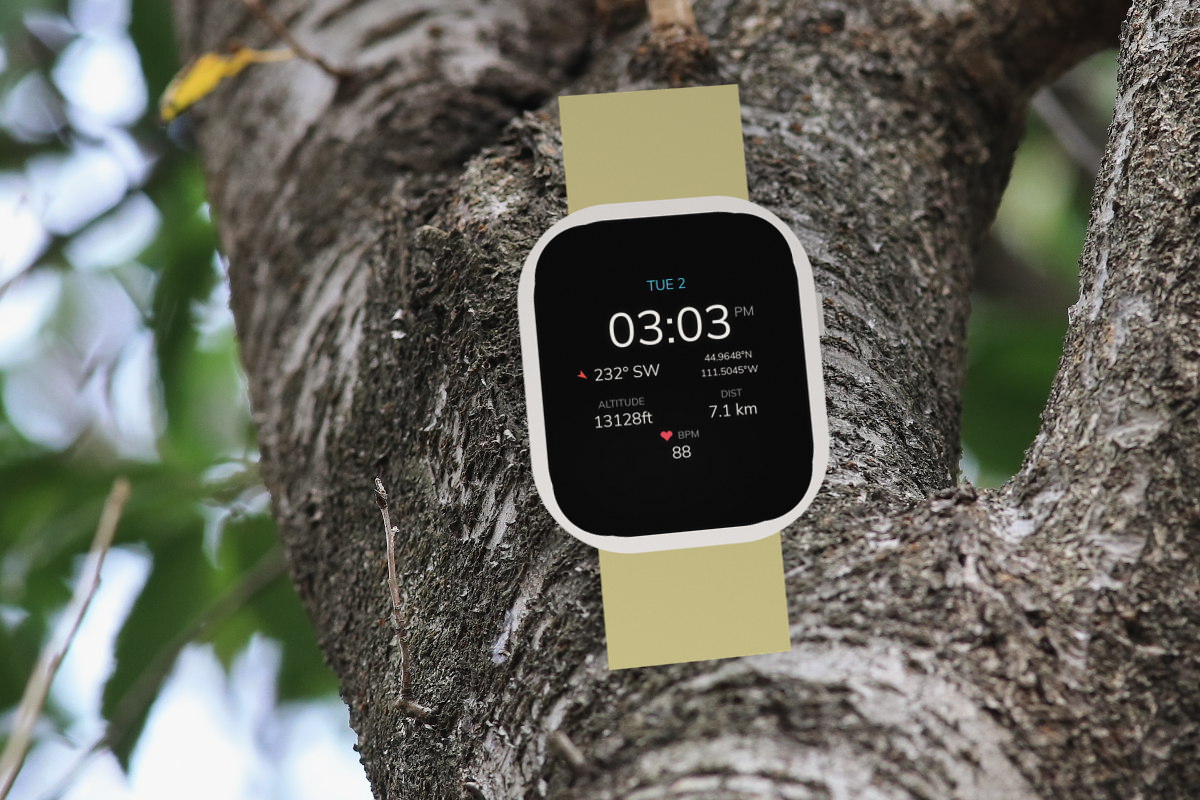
3:03
